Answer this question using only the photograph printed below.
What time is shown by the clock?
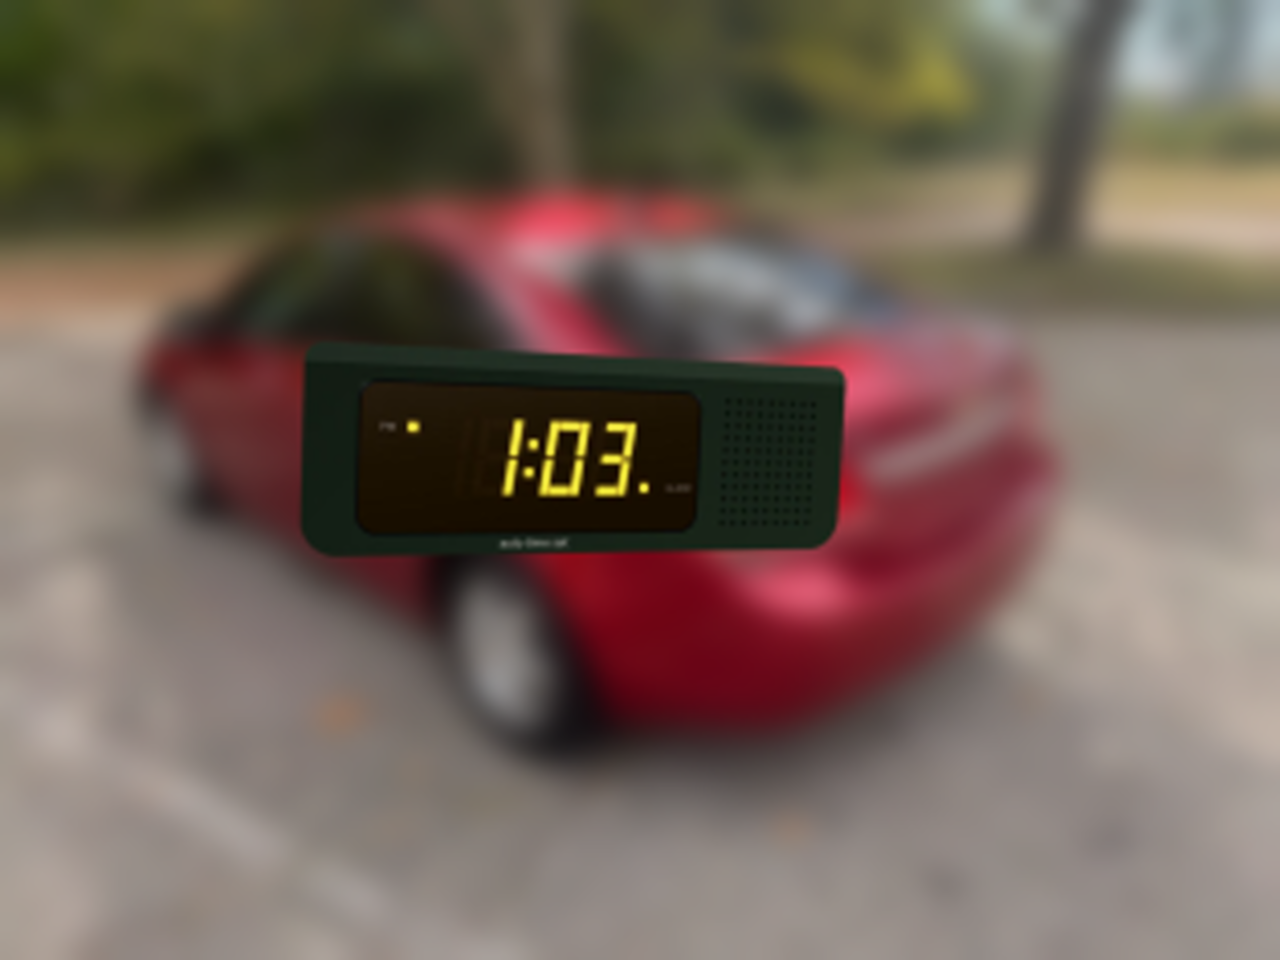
1:03
